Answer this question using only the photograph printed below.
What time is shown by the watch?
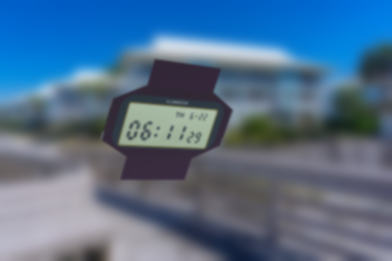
6:11:29
